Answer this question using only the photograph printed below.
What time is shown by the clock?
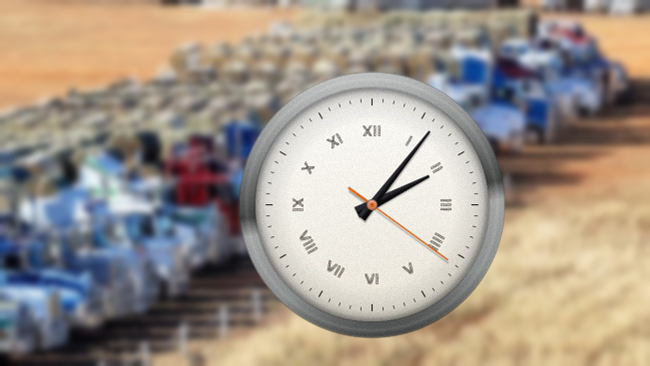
2:06:21
